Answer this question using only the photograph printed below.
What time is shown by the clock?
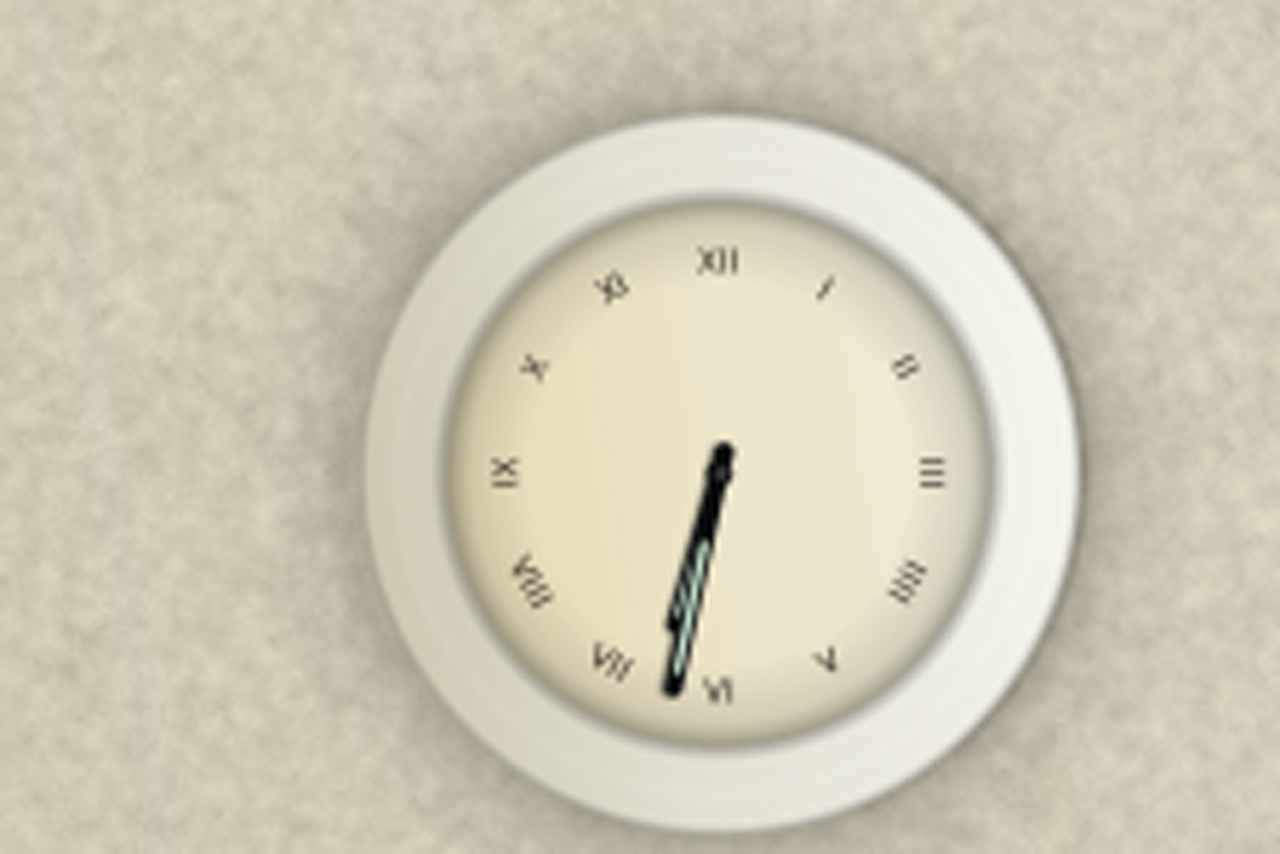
6:32
